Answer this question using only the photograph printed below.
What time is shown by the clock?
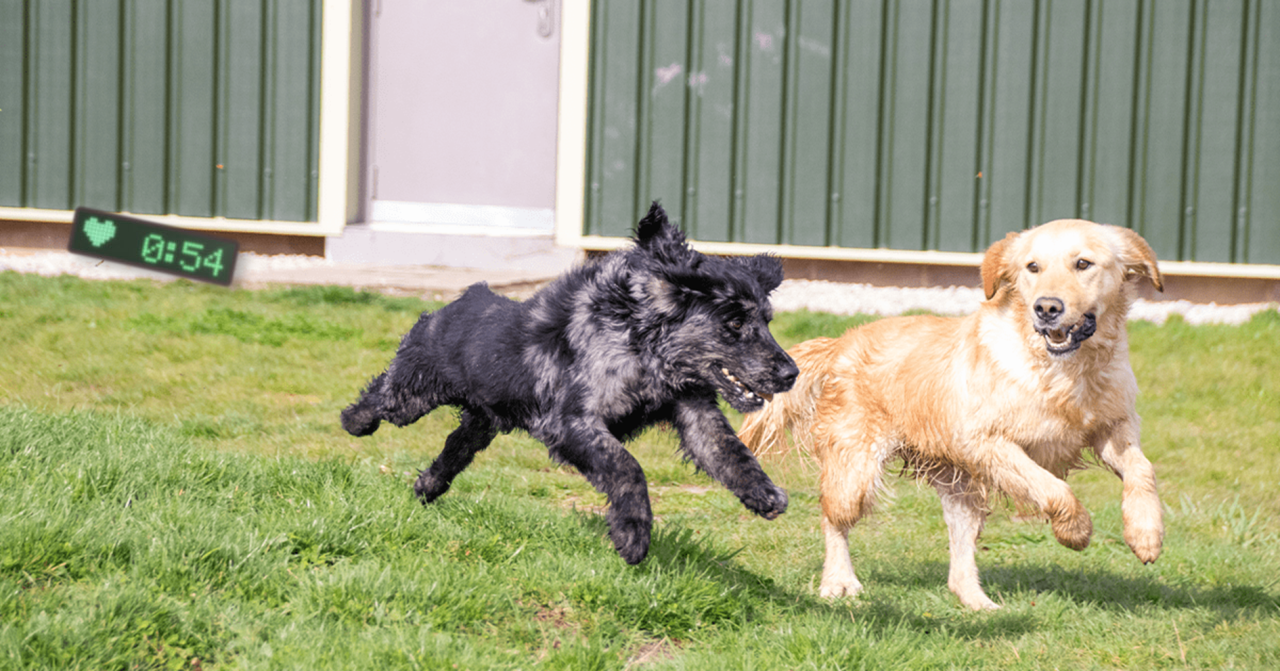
0:54
